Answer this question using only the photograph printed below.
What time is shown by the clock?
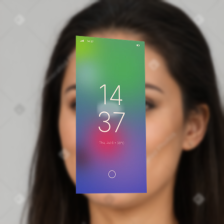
14:37
